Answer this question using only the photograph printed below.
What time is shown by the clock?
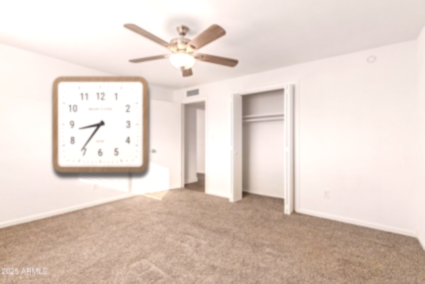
8:36
